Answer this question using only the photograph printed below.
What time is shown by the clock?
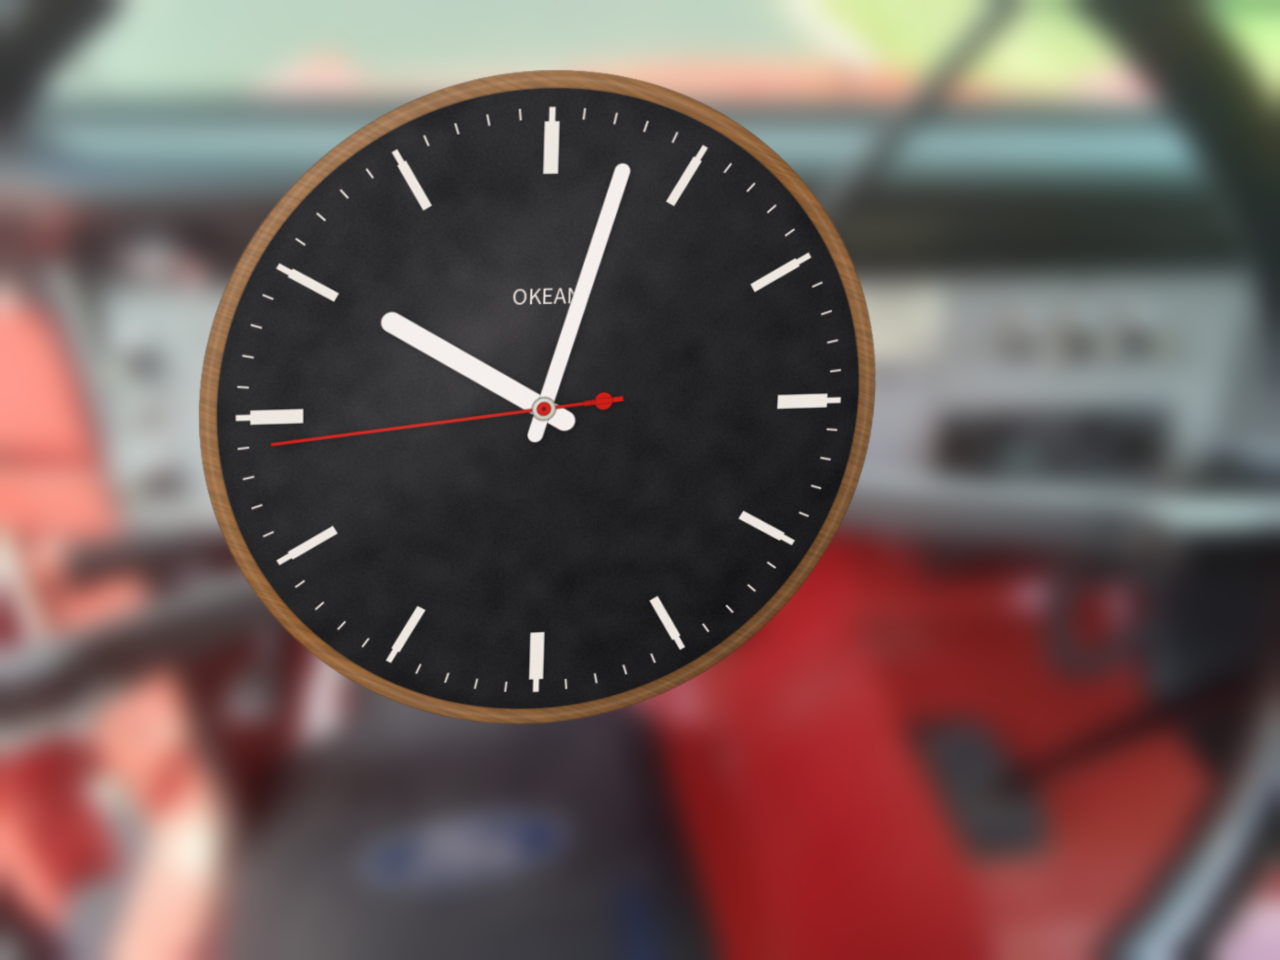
10:02:44
